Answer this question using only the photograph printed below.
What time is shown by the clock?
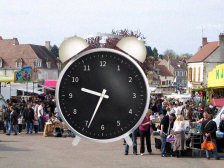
9:34
